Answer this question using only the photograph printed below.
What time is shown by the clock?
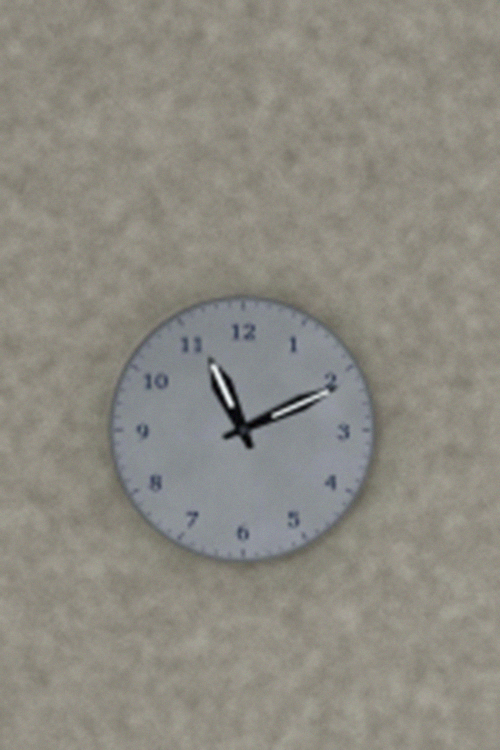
11:11
